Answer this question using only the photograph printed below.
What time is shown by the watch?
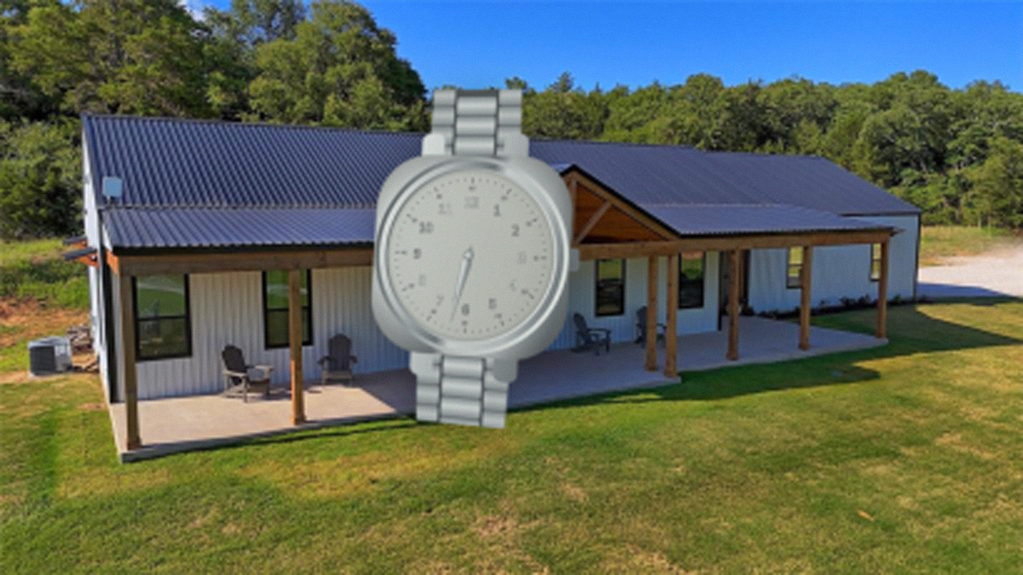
6:32
